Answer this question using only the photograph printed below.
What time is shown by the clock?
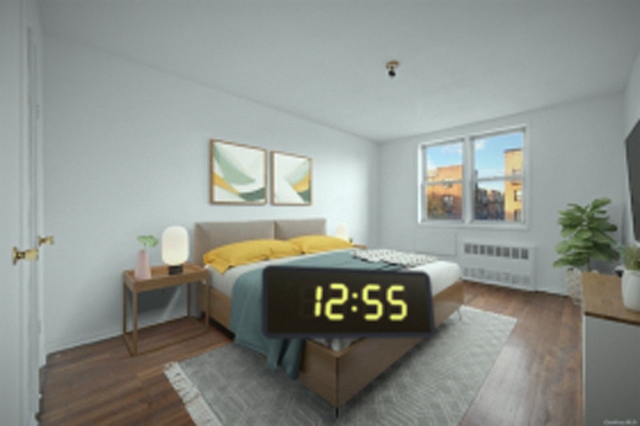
12:55
